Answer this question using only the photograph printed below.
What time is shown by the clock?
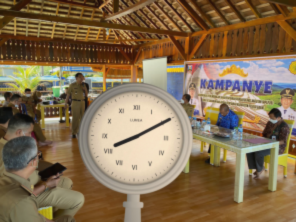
8:10
